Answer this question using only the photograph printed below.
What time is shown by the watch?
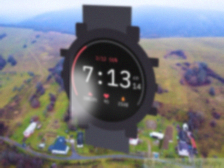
7:13
